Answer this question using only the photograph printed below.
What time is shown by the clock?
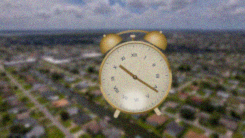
10:21
